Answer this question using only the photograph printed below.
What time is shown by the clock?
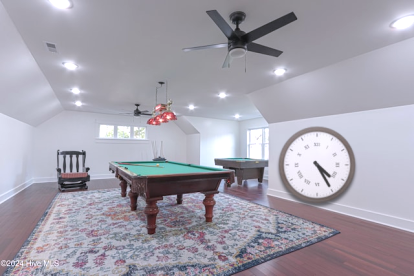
4:25
